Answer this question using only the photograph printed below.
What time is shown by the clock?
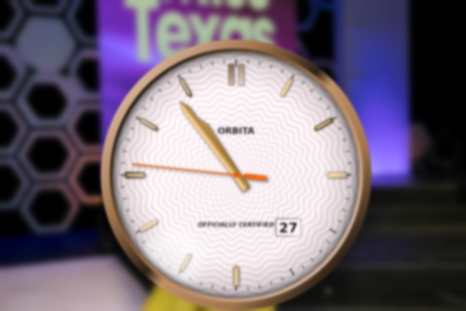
10:53:46
